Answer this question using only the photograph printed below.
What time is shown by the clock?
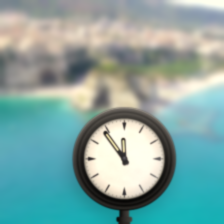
11:54
